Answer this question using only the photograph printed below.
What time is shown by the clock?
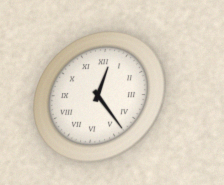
12:23
